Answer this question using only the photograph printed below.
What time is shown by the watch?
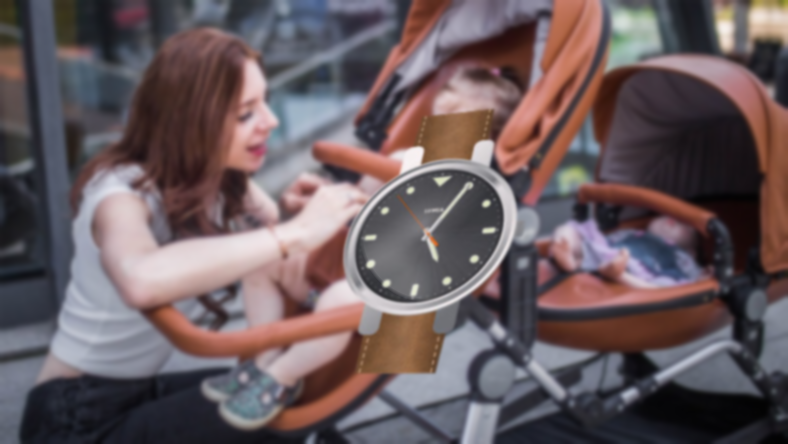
5:04:53
